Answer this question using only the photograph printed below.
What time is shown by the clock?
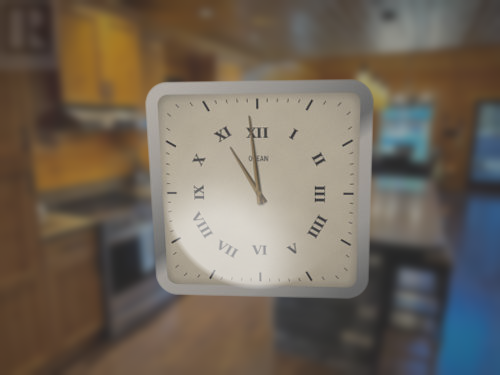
10:59
